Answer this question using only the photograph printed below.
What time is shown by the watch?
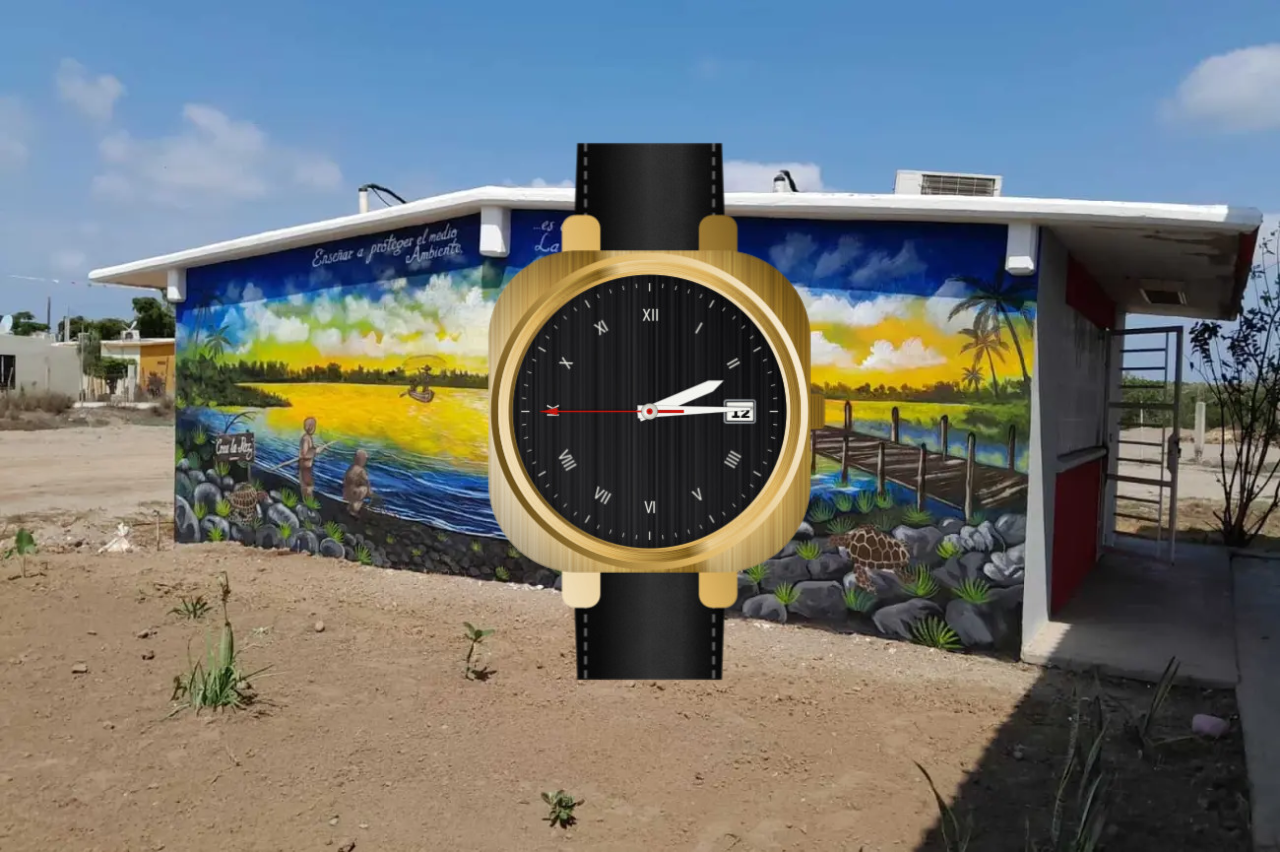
2:14:45
